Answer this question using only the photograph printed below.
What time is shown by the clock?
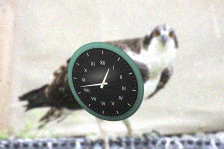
12:42
